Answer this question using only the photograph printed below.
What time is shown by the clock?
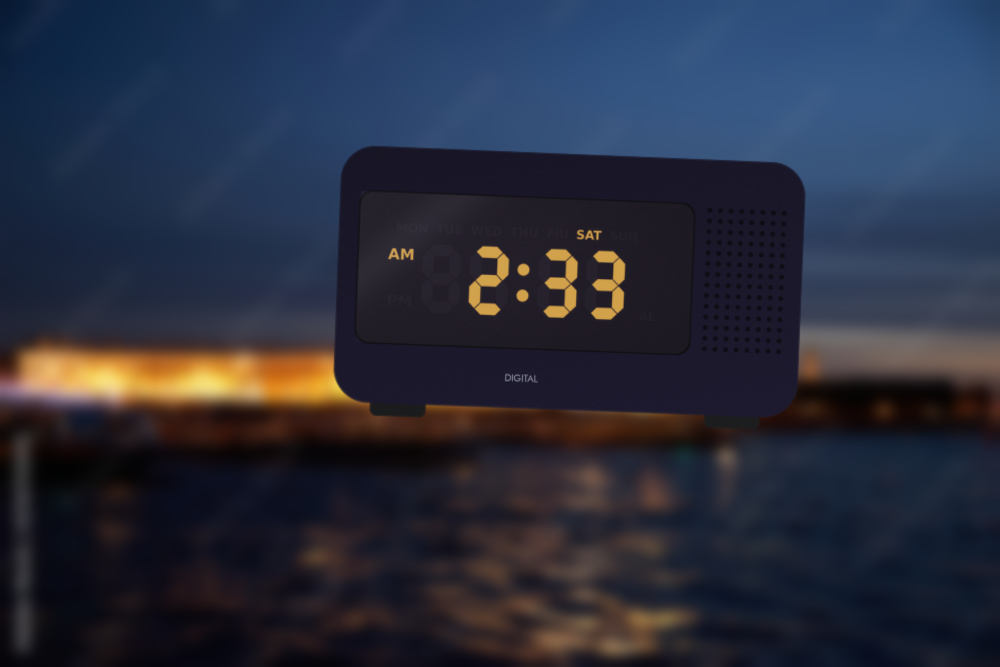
2:33
